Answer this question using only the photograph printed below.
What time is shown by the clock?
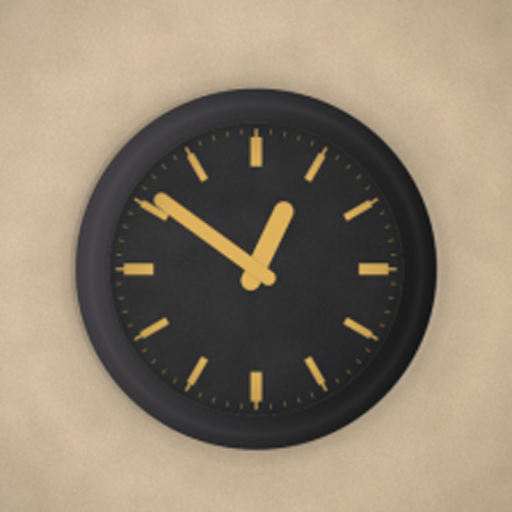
12:51
